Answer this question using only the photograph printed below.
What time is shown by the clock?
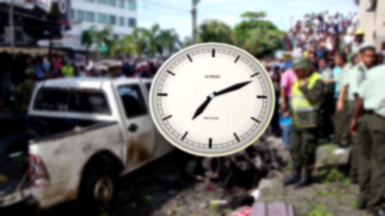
7:11
